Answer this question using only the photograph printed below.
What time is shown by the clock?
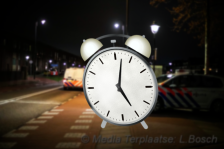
5:02
